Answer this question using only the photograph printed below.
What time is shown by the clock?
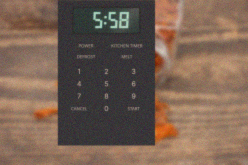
5:58
